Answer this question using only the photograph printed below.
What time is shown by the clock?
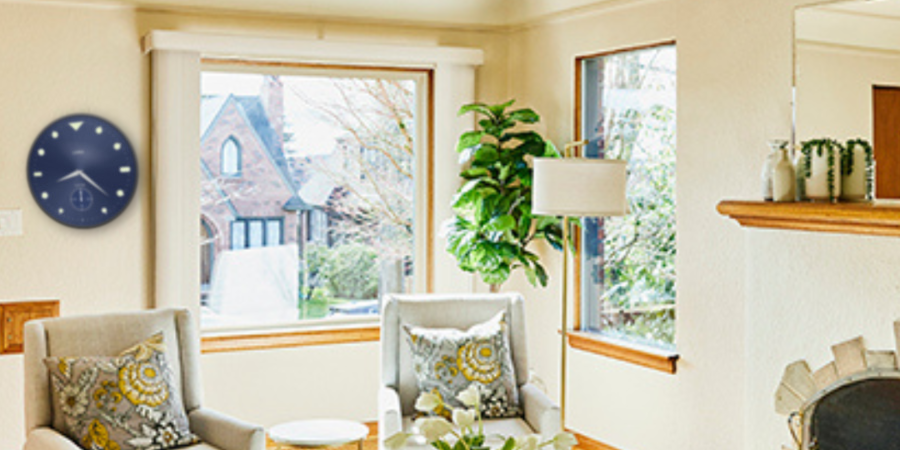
8:22
